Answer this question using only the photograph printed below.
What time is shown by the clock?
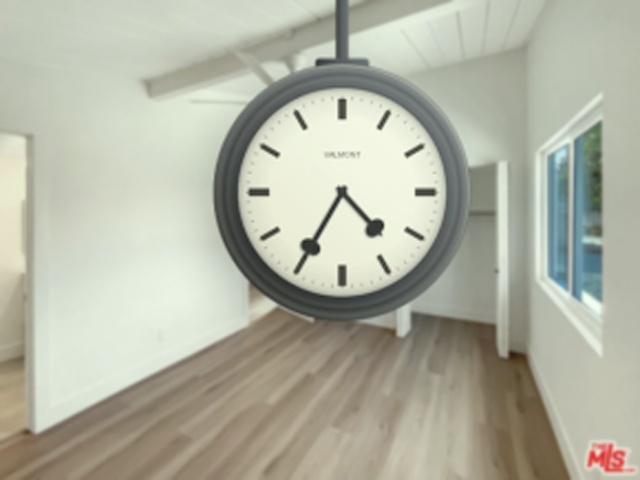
4:35
